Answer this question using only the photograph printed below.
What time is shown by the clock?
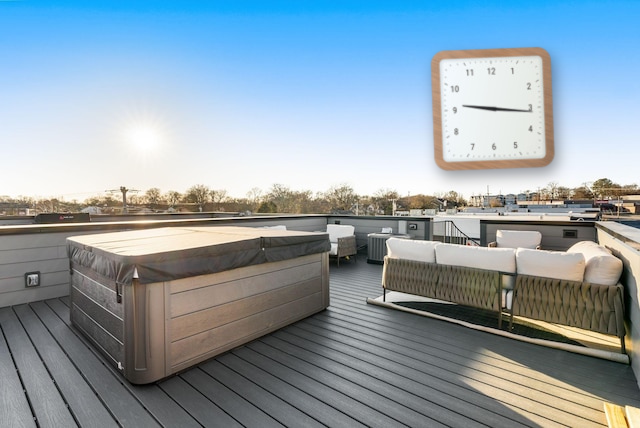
9:16
